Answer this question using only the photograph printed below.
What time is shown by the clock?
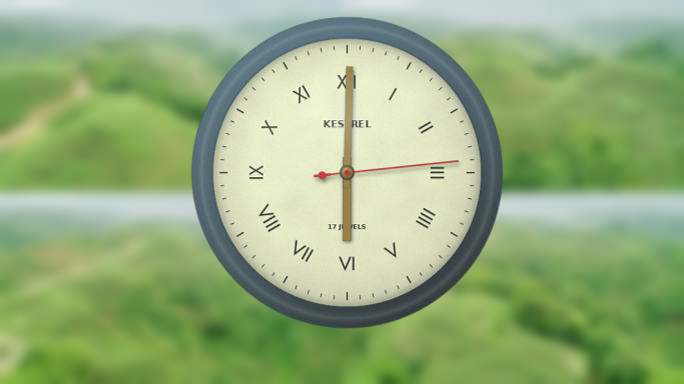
6:00:14
